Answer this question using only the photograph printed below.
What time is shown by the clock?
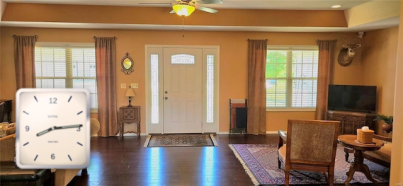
8:14
